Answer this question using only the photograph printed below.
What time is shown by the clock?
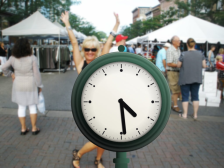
4:29
